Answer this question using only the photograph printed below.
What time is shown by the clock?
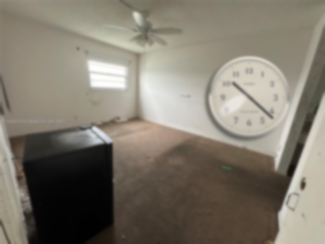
10:22
